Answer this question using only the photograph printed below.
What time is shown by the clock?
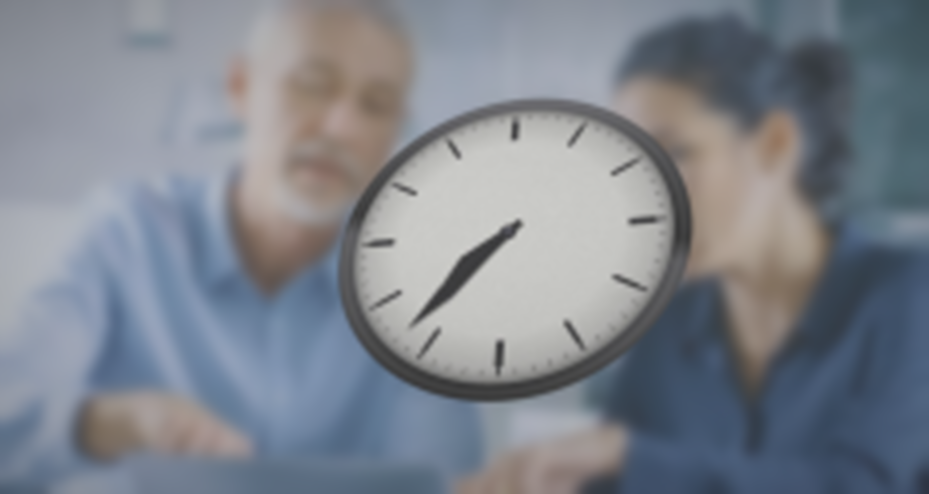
7:37
